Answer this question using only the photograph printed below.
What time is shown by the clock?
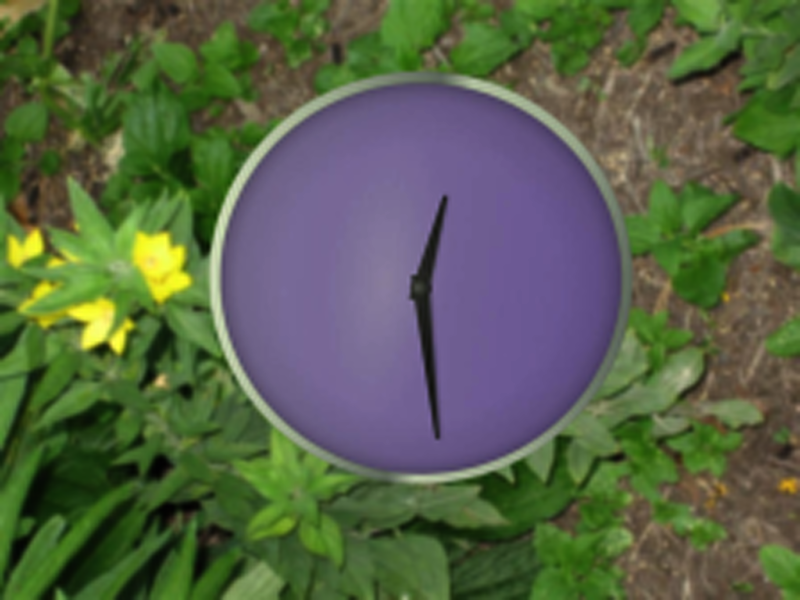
12:29
